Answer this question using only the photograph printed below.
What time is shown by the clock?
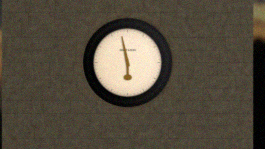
5:58
